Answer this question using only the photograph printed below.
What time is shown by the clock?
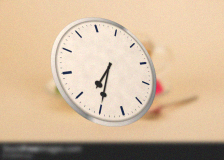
7:35
